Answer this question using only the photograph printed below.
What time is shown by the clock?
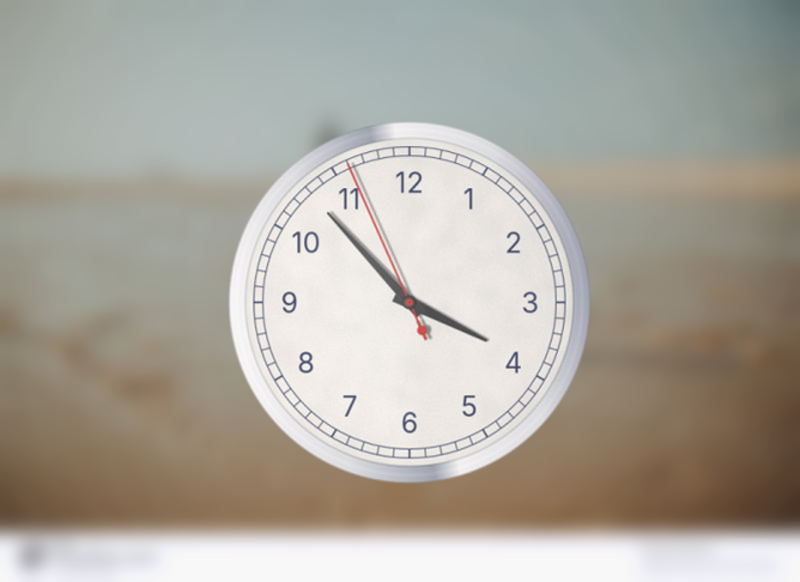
3:52:56
